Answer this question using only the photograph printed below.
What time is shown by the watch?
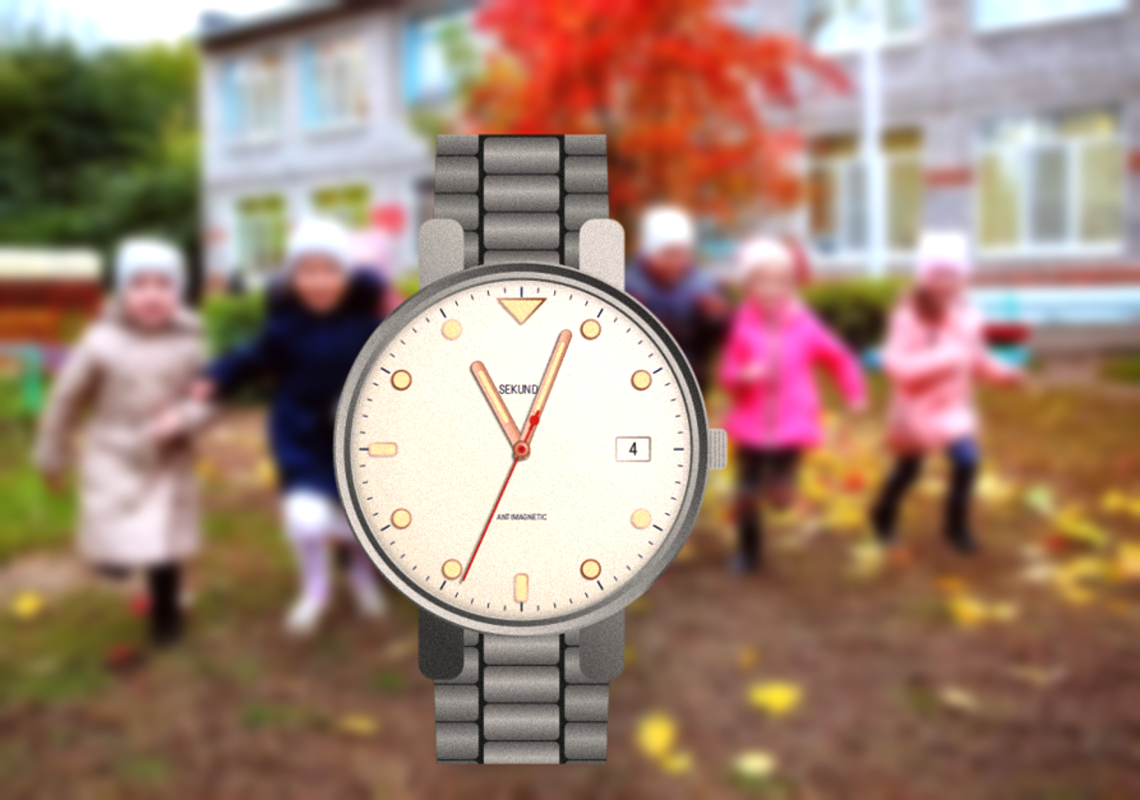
11:03:34
